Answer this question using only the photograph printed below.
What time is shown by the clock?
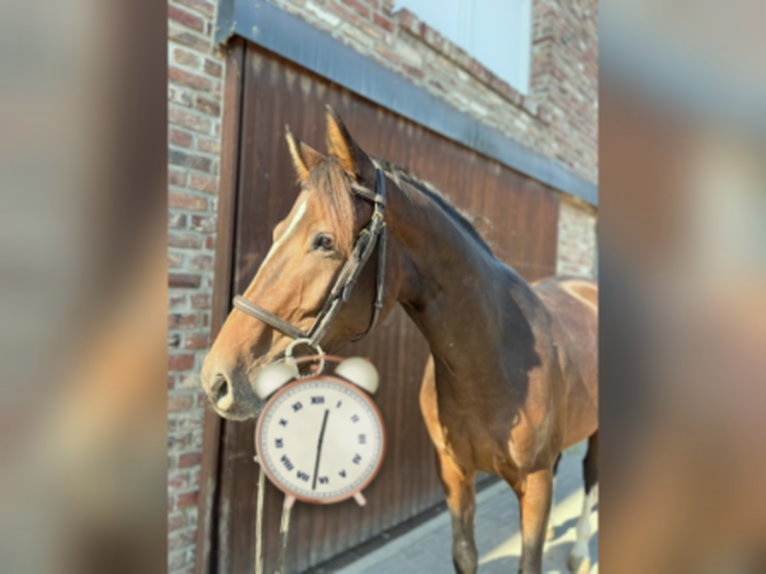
12:32
